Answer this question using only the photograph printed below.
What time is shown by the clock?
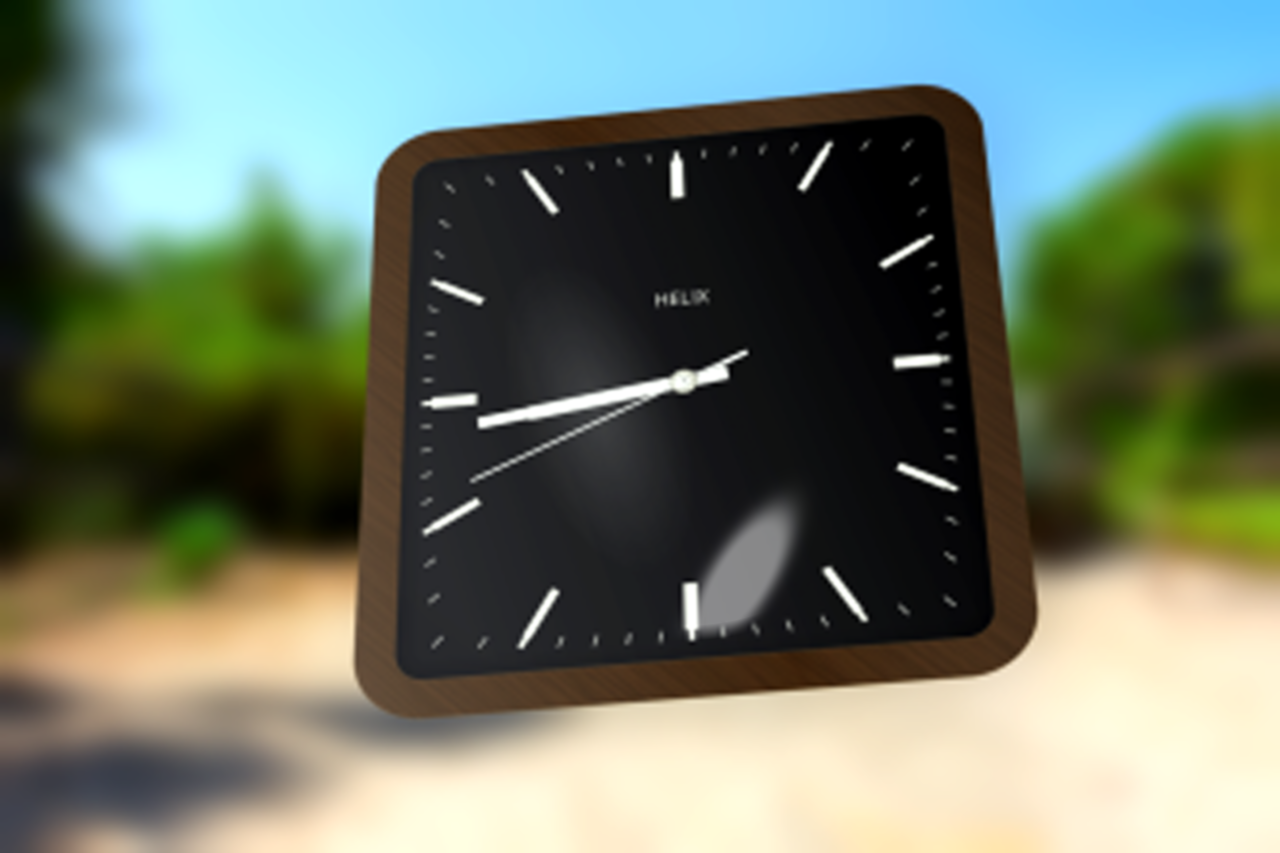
8:43:41
